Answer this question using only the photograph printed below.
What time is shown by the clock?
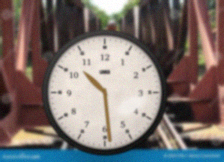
10:29
